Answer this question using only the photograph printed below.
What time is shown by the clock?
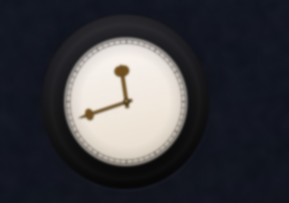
11:42
